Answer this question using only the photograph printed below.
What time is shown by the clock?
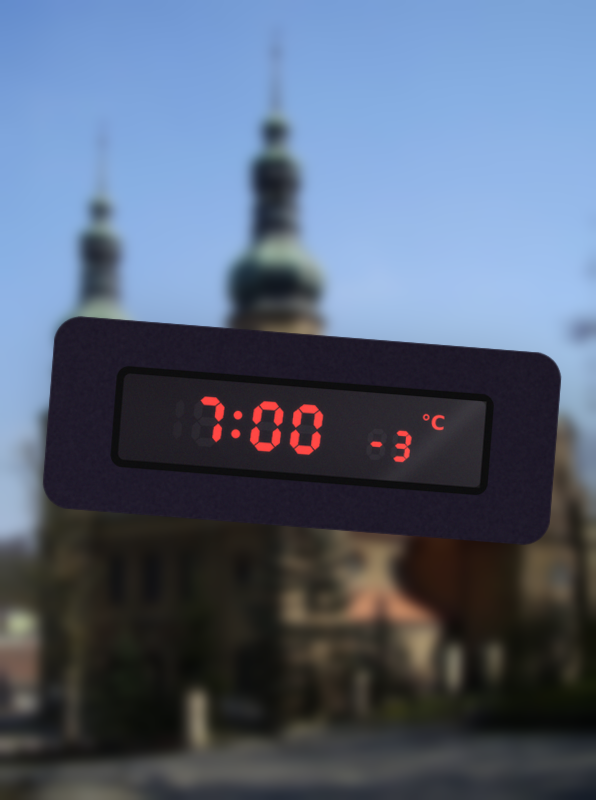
7:00
